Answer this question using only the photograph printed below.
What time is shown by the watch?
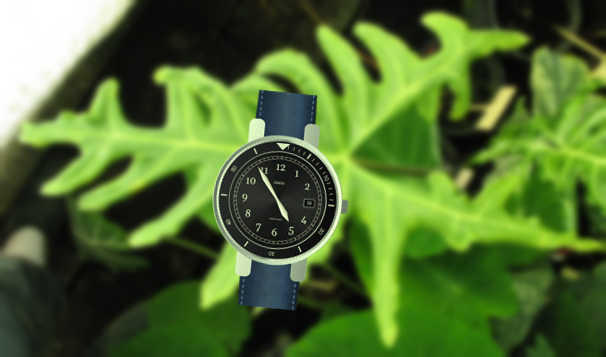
4:54
